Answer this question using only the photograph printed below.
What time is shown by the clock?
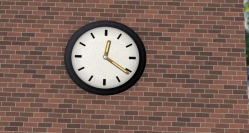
12:21
